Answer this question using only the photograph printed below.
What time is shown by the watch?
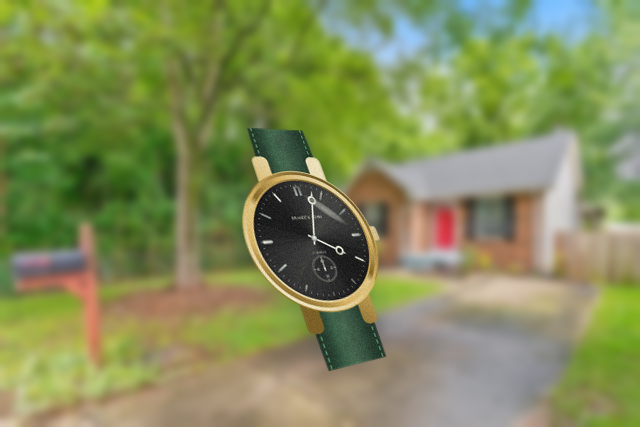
4:03
